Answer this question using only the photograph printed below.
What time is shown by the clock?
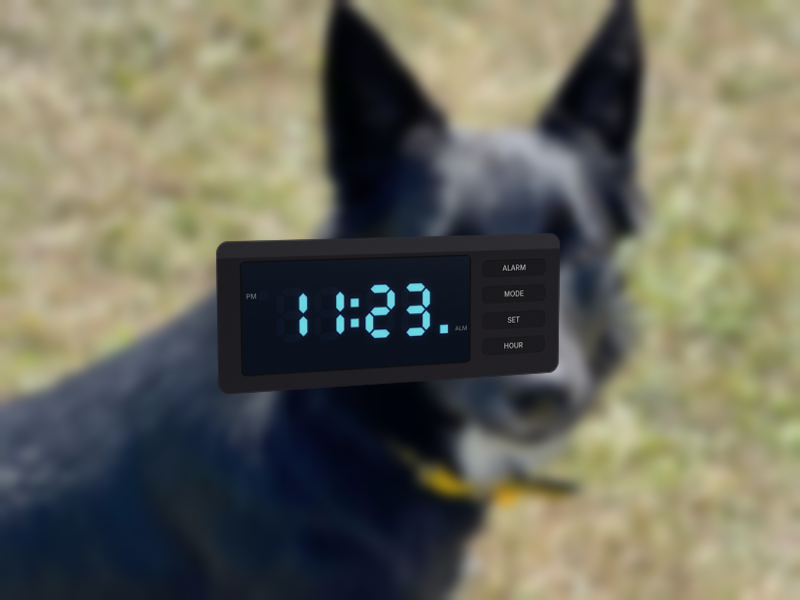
11:23
